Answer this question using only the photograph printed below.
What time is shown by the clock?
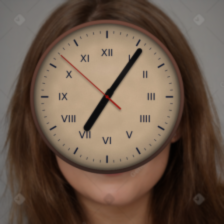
7:05:52
